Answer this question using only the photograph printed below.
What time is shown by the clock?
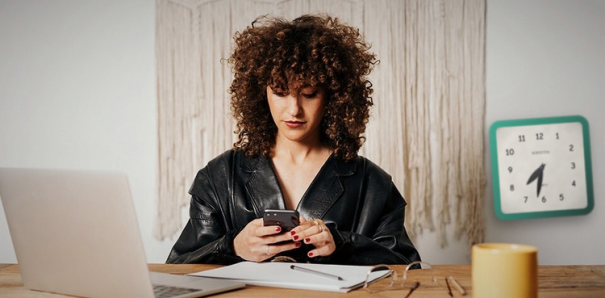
7:32
